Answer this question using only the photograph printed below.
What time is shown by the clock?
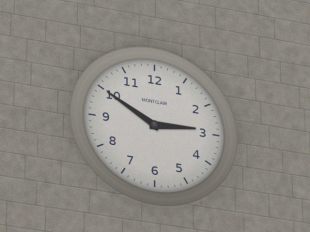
2:50
